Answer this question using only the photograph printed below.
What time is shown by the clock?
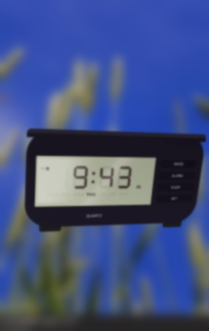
9:43
